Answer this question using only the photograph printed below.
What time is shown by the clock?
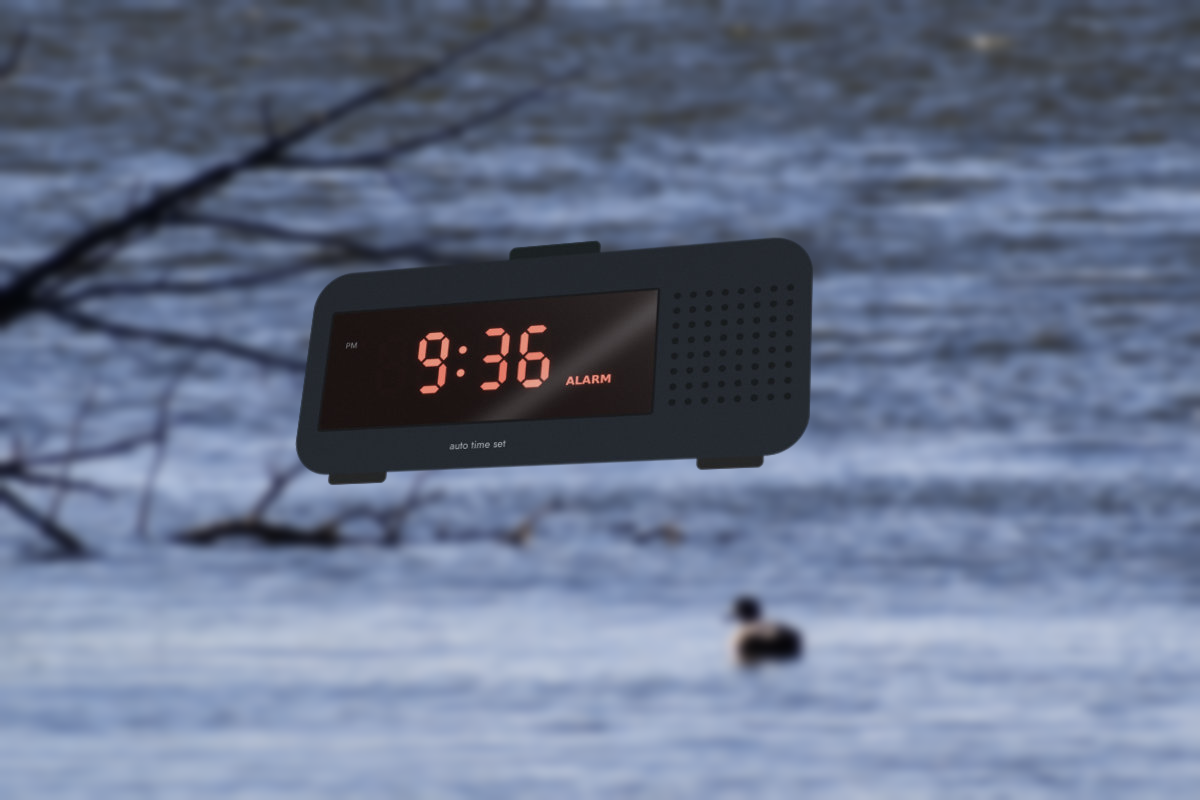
9:36
